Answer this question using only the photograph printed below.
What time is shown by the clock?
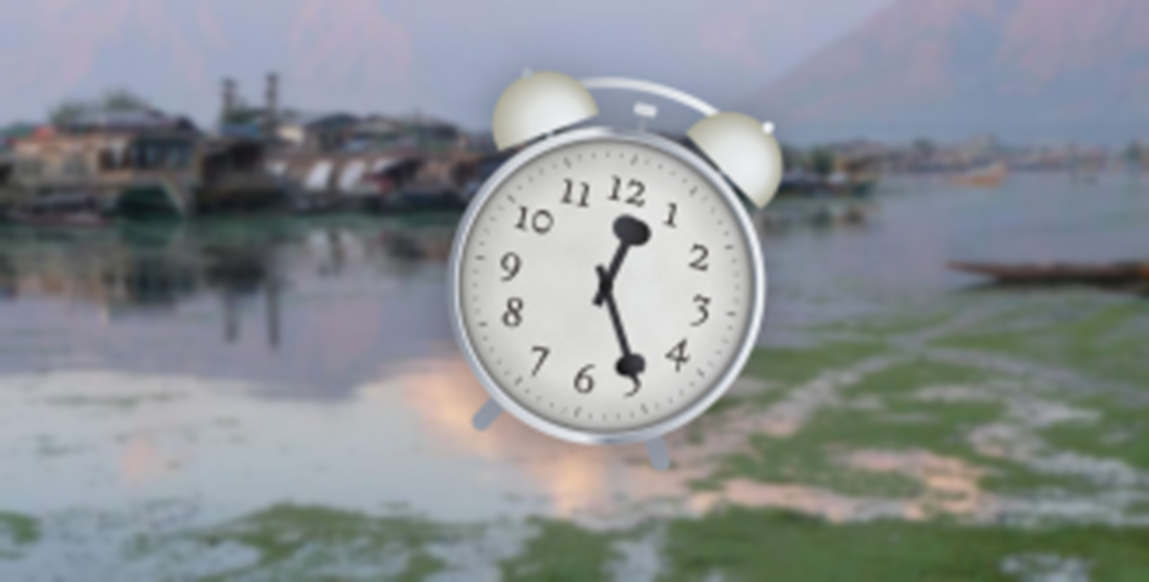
12:25
